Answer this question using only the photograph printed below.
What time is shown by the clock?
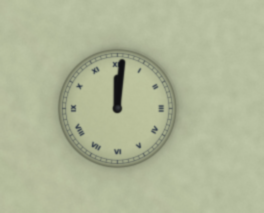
12:01
